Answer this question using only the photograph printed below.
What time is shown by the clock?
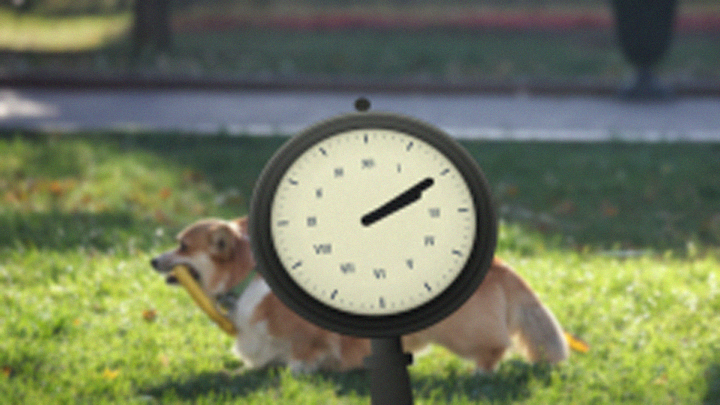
2:10
